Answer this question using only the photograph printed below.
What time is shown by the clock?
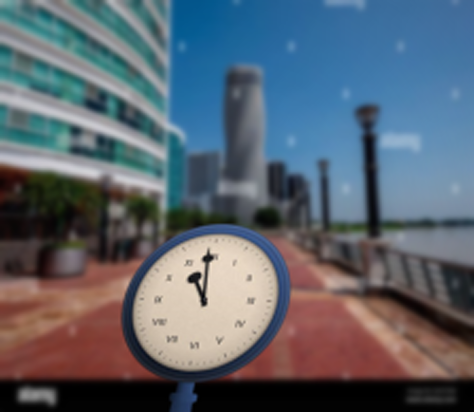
10:59
